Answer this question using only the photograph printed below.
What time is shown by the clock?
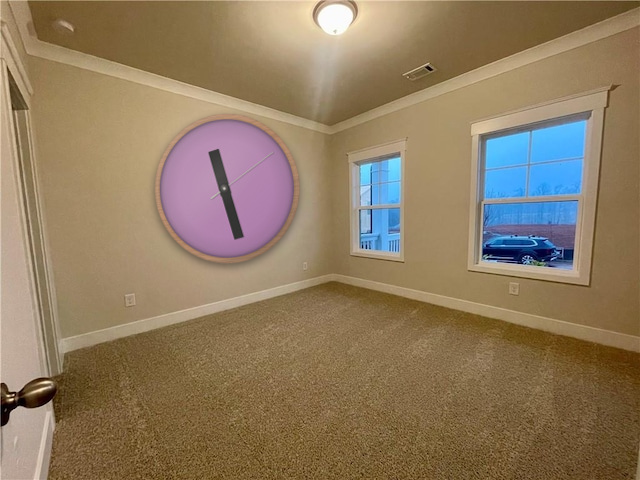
11:27:09
